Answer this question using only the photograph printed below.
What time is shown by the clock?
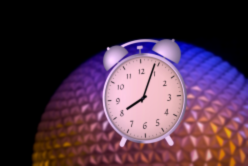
8:04
